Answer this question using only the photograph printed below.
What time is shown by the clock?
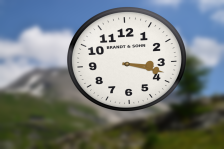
3:18
